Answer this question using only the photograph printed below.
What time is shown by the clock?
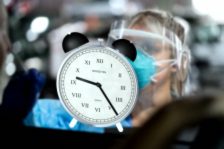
9:24
